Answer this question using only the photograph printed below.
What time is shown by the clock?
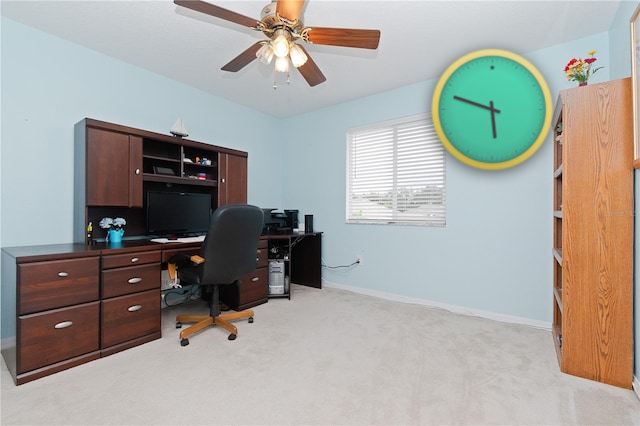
5:48
